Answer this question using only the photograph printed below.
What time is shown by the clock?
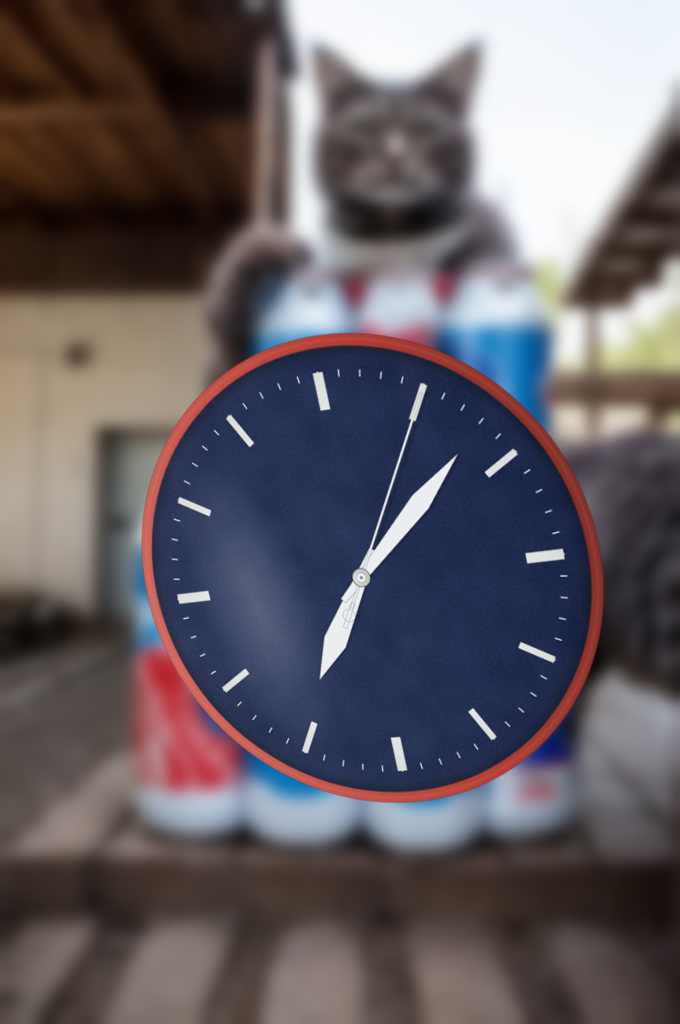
7:08:05
